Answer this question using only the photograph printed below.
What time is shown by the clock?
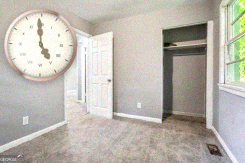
4:59
